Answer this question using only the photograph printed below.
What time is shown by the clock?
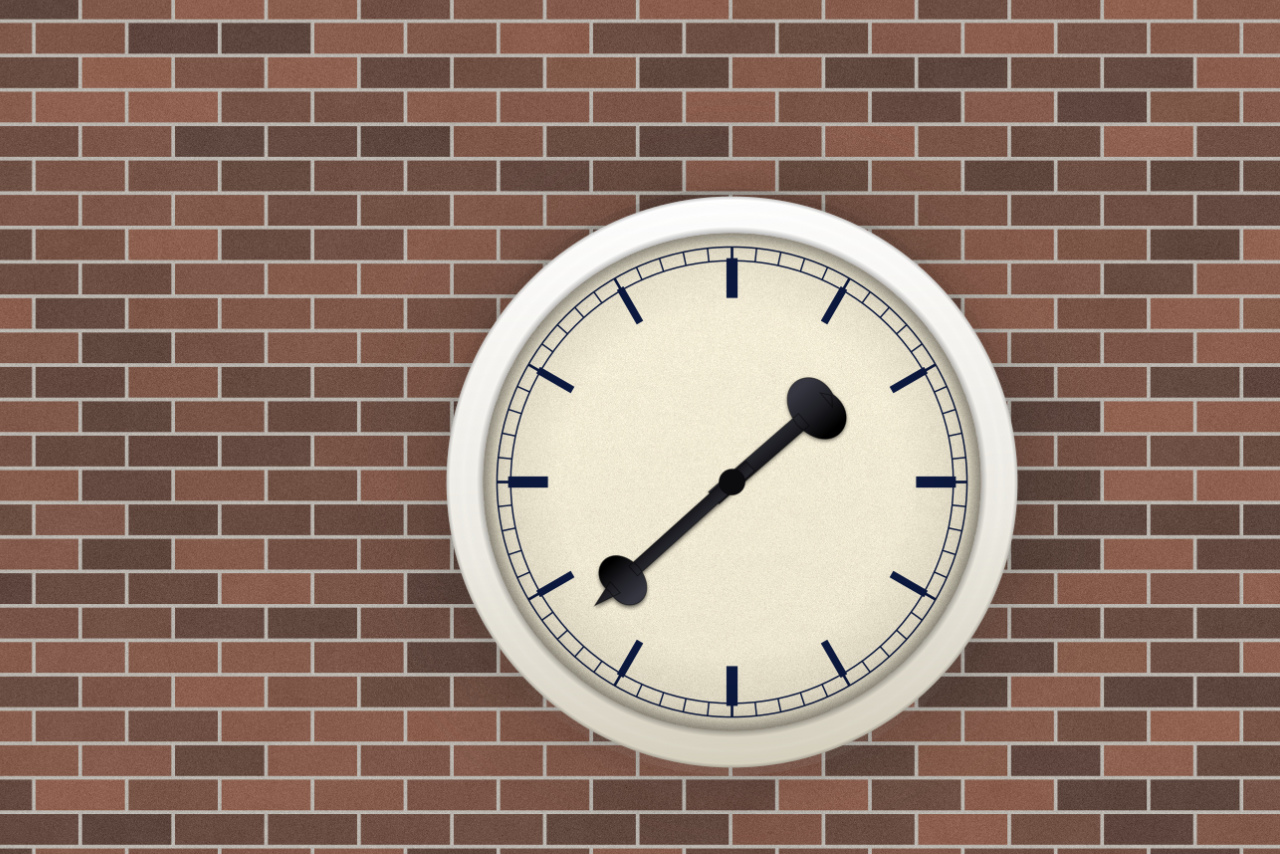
1:38
